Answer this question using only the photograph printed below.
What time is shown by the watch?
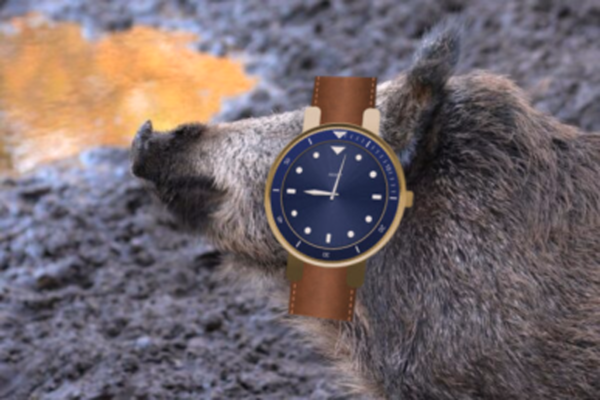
9:02
